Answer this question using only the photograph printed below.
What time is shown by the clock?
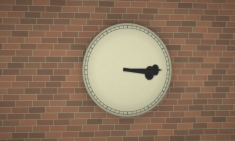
3:15
